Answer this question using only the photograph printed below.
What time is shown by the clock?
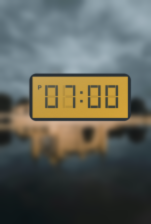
7:00
